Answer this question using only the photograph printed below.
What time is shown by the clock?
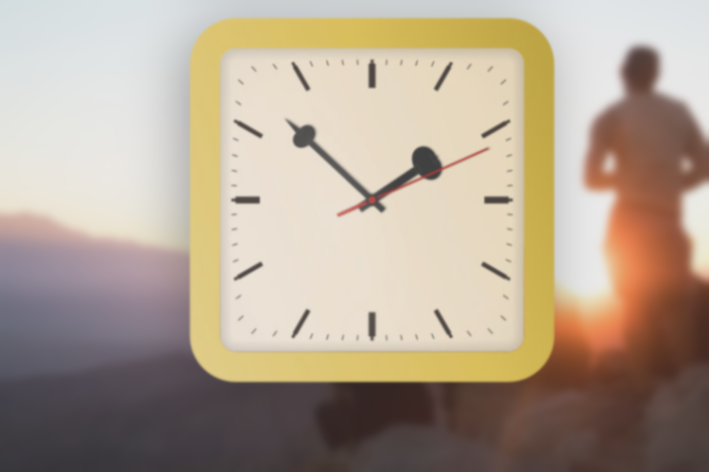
1:52:11
